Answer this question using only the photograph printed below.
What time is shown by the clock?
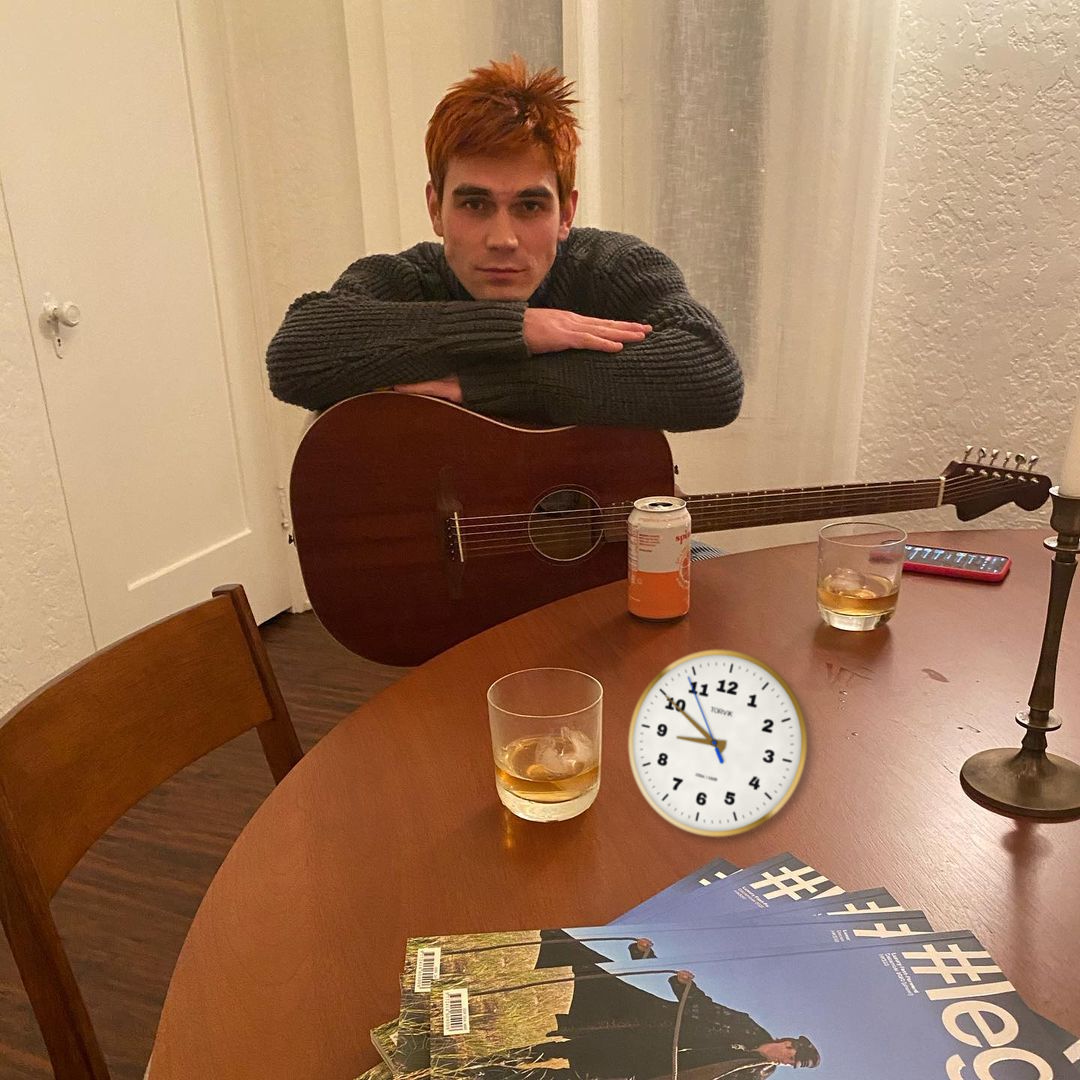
8:49:54
